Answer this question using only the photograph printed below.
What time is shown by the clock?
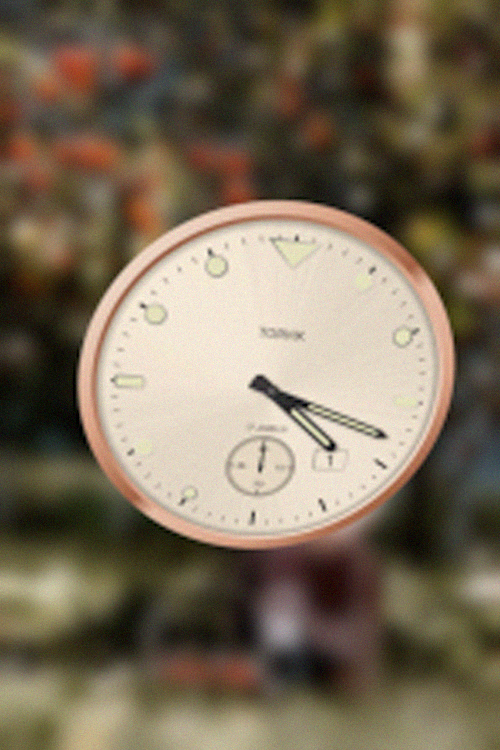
4:18
